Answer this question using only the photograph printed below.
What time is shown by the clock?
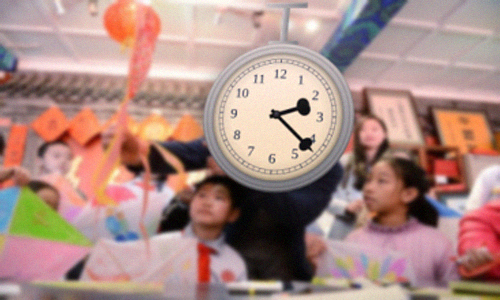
2:22
